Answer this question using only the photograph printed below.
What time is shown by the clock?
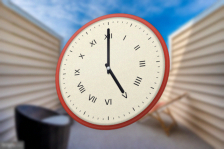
5:00
